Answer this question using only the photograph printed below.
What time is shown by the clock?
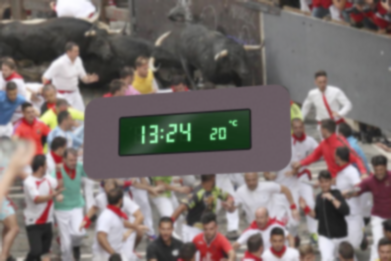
13:24
